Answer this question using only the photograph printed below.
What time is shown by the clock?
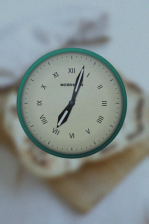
7:03
